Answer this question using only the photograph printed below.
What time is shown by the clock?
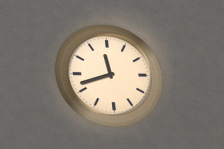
11:42
